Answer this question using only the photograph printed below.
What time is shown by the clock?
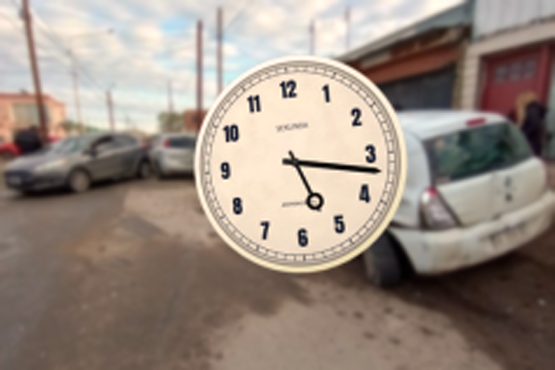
5:17
